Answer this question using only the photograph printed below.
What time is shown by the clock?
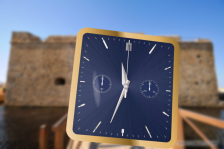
11:33
